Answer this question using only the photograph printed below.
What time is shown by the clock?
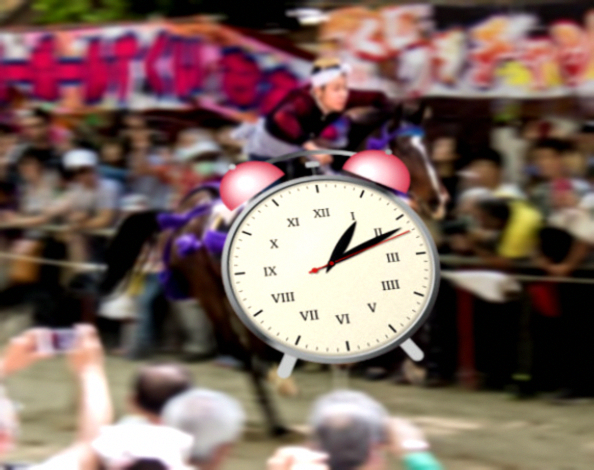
1:11:12
